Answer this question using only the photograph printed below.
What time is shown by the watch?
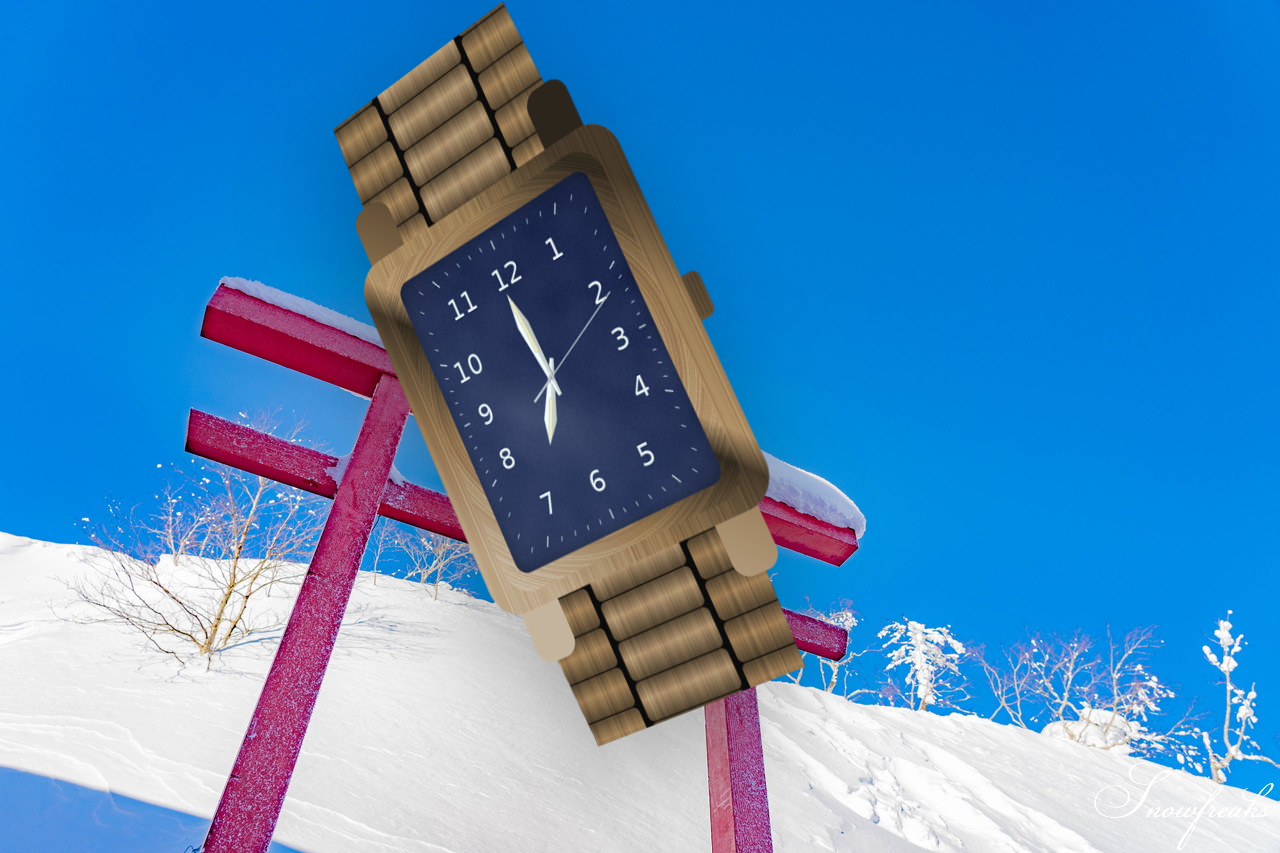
6:59:11
